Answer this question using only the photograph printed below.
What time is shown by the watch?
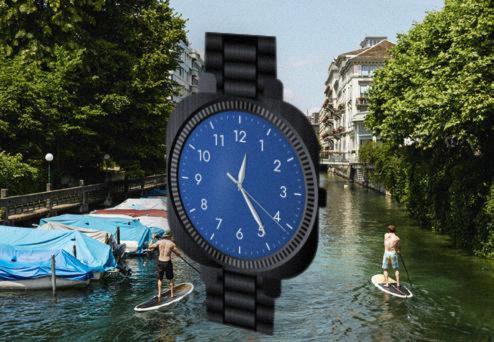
12:24:21
